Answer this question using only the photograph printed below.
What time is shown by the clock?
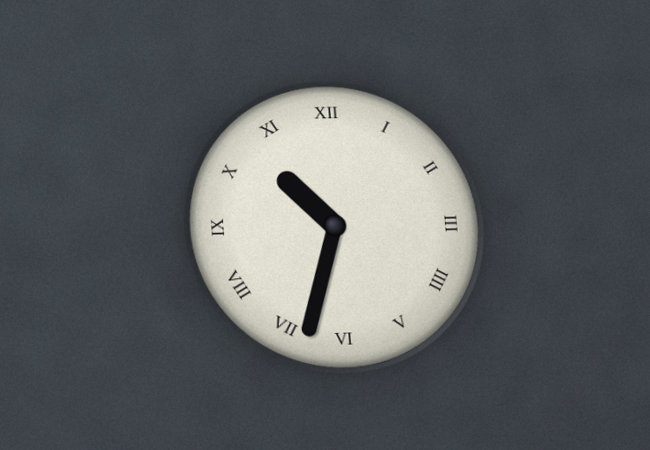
10:33
